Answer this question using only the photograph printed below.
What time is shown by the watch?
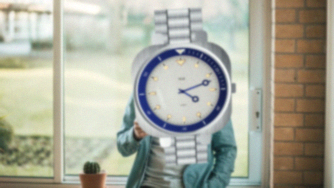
4:12
